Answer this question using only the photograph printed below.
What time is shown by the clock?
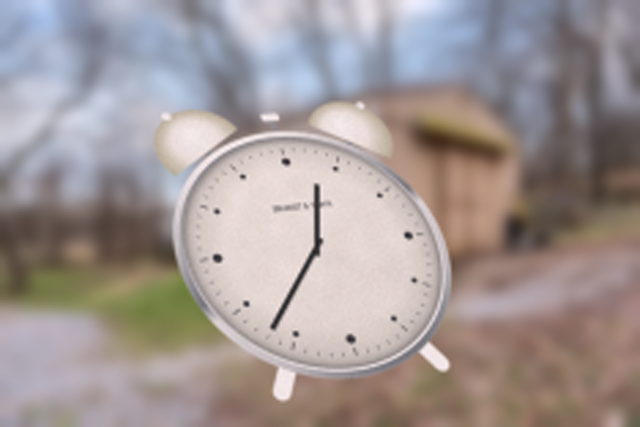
12:37
